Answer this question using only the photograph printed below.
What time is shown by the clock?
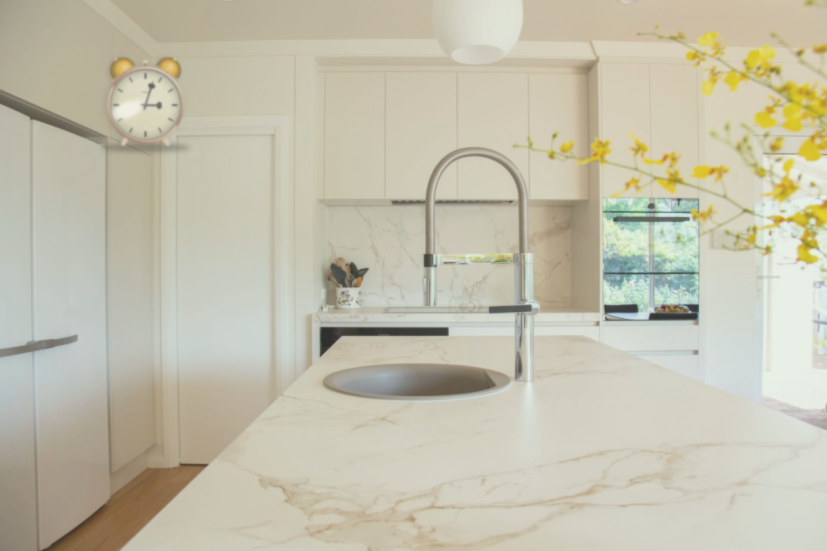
3:03
